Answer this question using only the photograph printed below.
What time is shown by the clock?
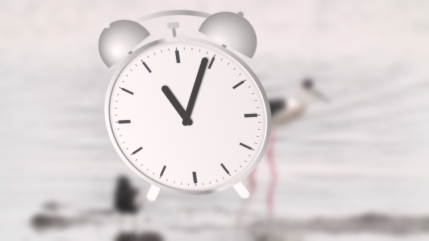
11:04
